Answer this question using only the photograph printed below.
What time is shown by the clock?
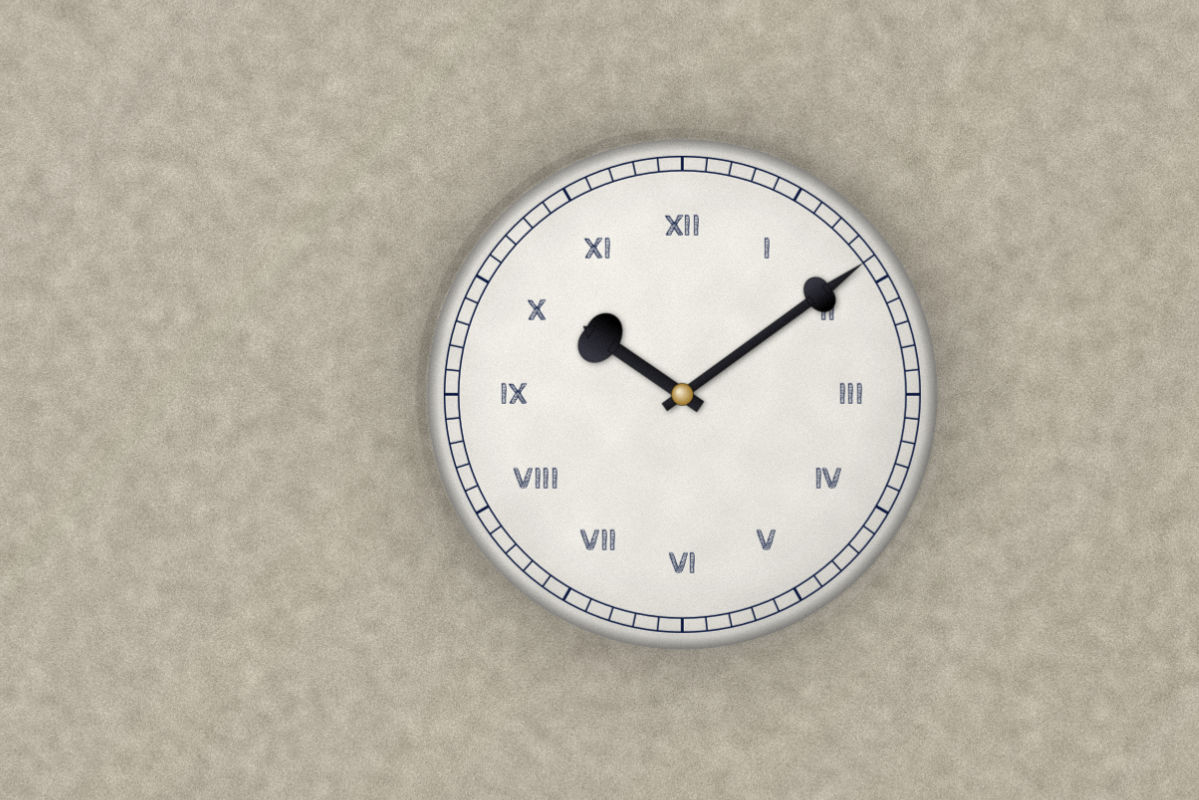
10:09
